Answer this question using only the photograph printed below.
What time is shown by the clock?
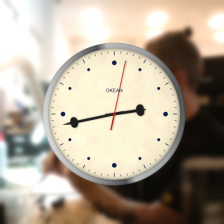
2:43:02
